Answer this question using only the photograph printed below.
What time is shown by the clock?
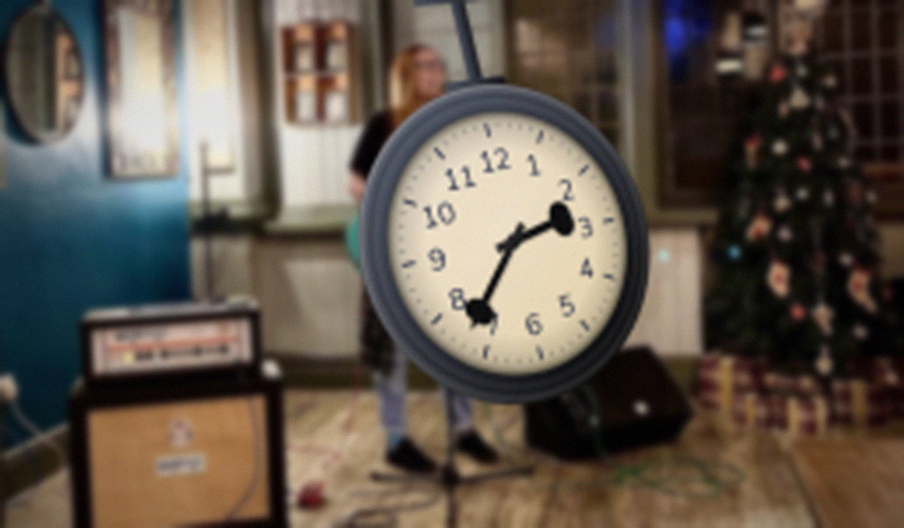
2:37
